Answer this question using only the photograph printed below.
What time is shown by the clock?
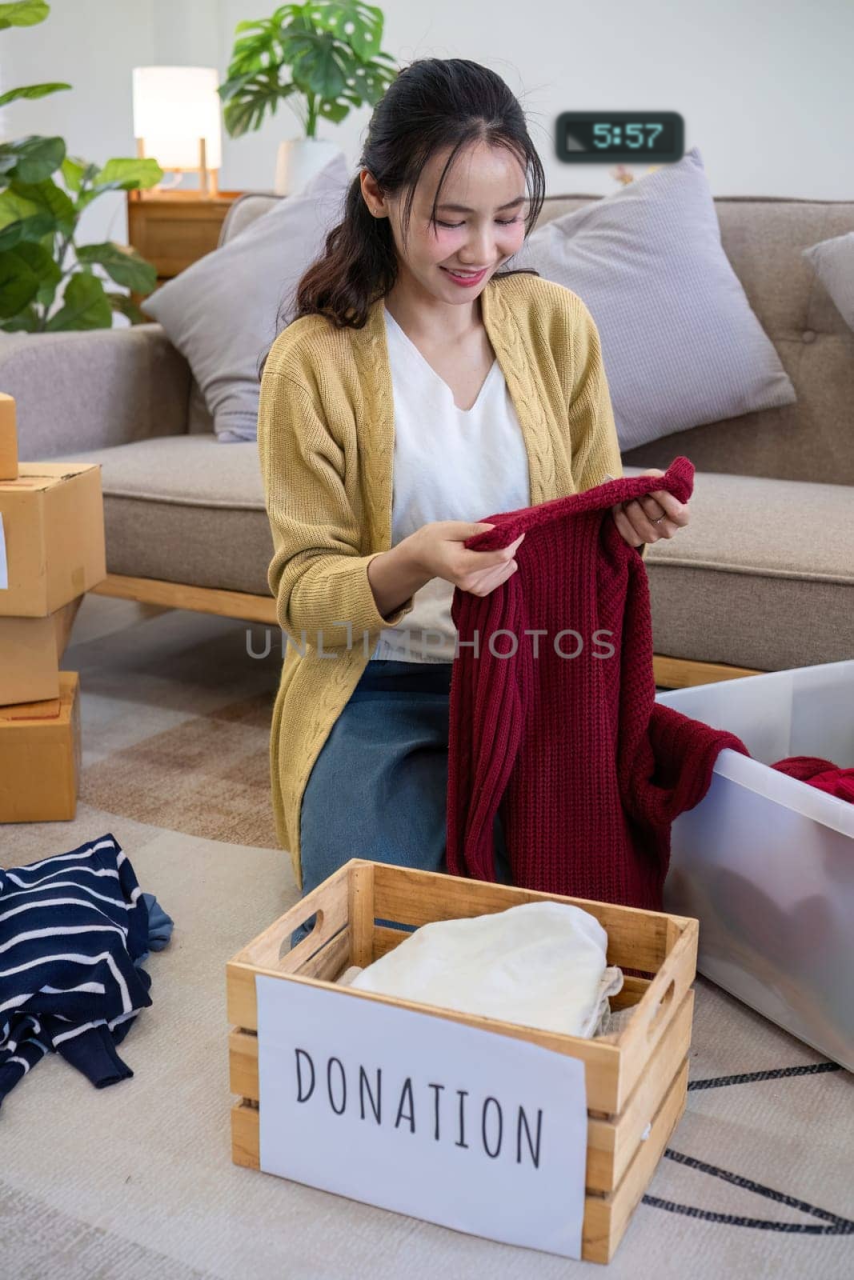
5:57
